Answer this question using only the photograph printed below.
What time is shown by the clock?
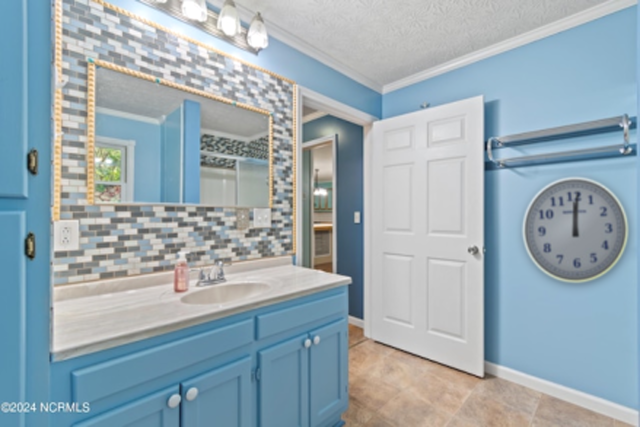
12:01
